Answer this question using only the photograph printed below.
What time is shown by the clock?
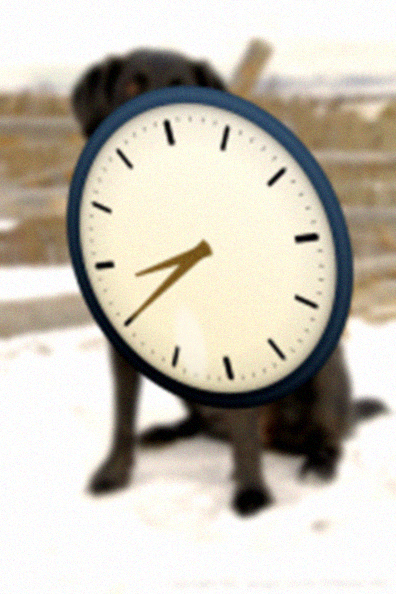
8:40
